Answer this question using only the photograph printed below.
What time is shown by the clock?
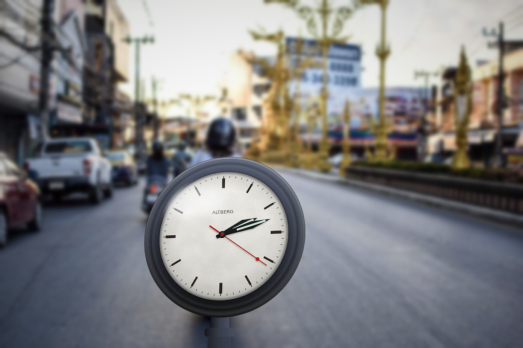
2:12:21
